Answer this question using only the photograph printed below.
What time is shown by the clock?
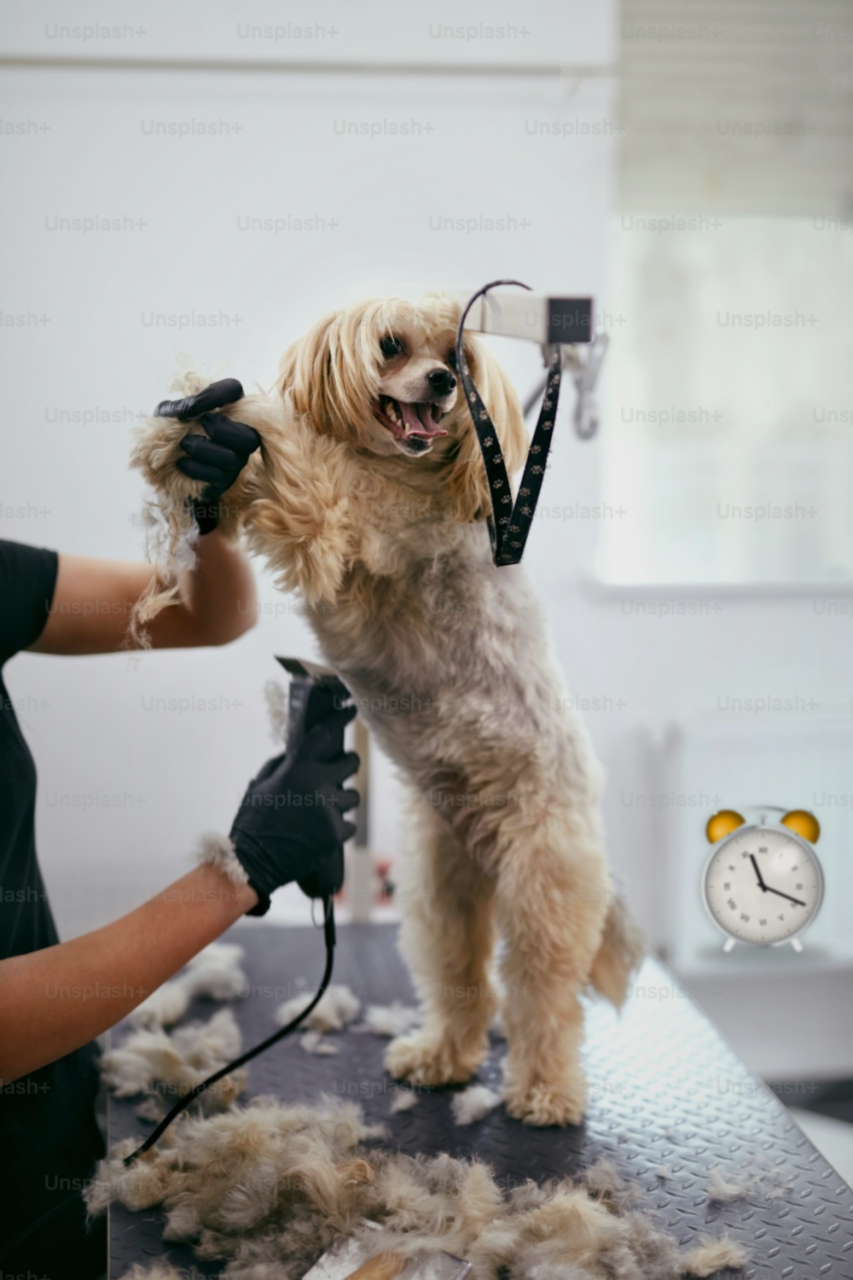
11:19
